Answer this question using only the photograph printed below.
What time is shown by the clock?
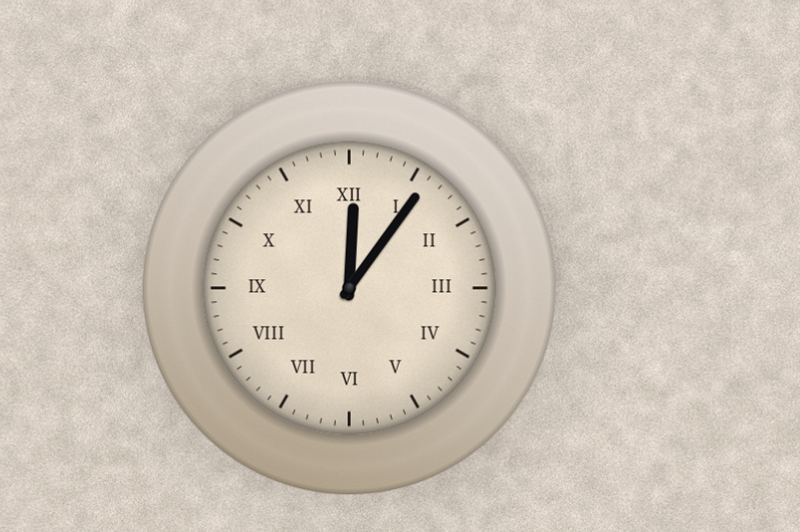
12:06
